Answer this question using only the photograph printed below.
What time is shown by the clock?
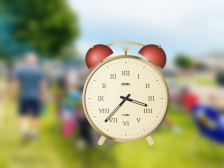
3:37
